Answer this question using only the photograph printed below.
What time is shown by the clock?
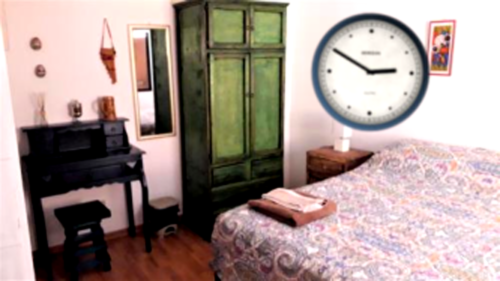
2:50
